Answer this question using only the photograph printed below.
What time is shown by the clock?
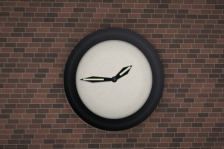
1:45
